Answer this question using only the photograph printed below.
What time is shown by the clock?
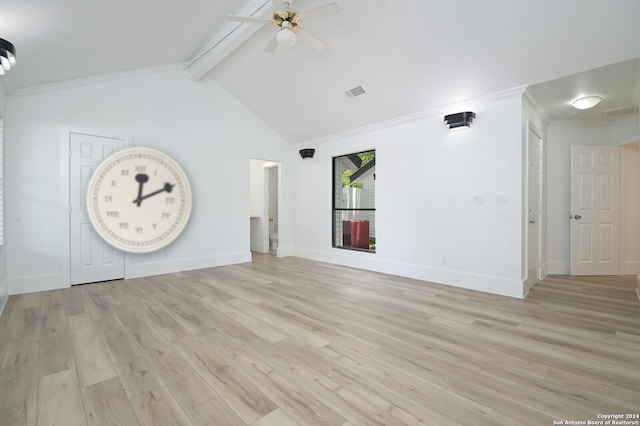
12:11
